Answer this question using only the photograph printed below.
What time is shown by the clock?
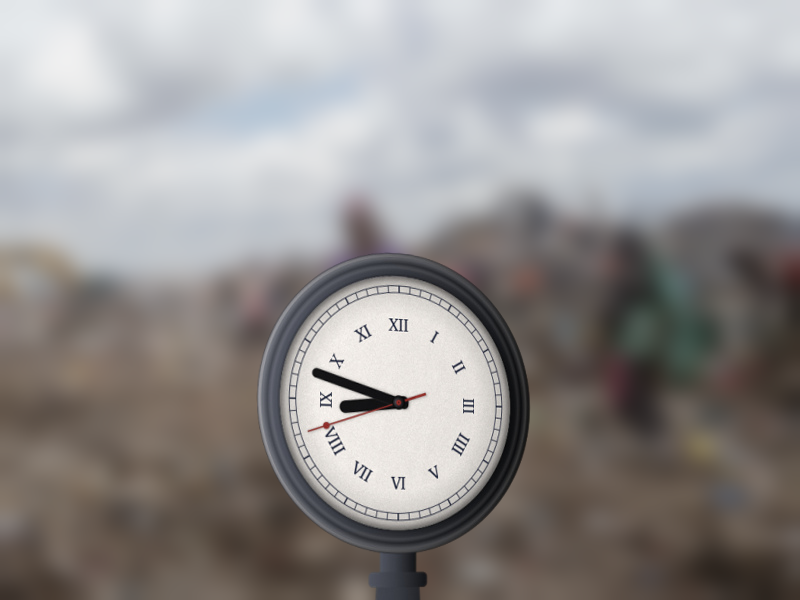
8:47:42
